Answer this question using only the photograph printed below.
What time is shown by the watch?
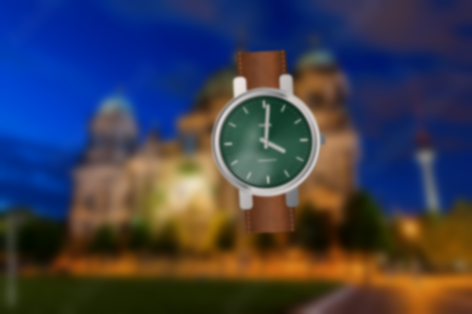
4:01
